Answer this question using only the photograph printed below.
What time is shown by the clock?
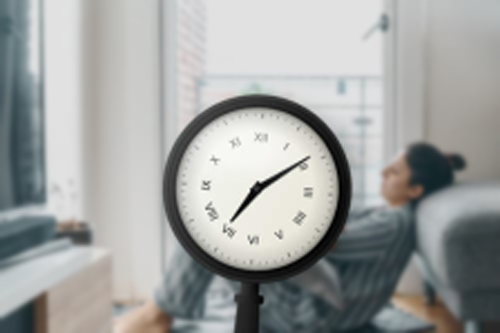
7:09
